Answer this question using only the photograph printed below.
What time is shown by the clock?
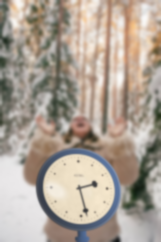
2:28
